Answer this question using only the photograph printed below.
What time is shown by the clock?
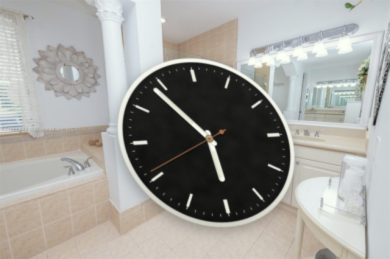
5:53:41
